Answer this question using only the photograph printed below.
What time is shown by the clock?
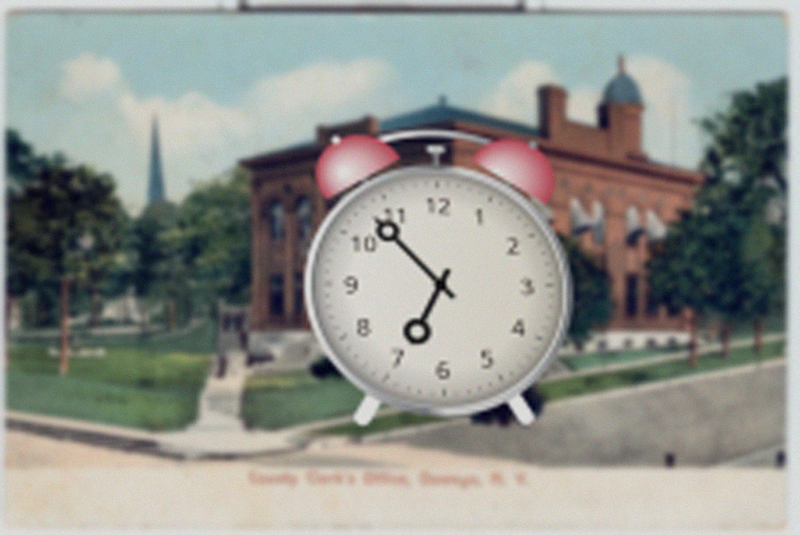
6:53
